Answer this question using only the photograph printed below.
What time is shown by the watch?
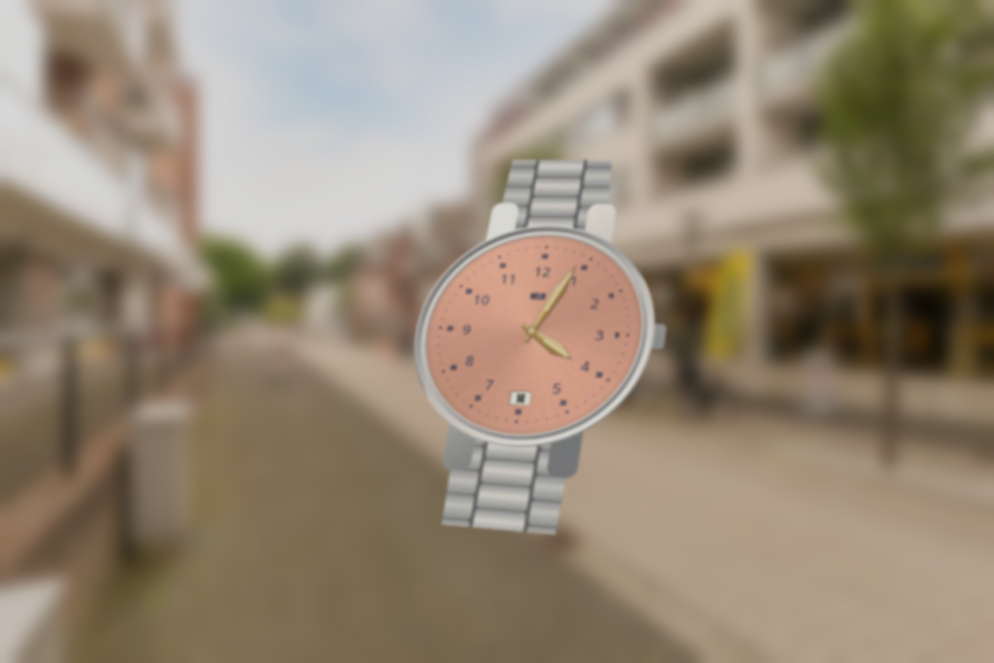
4:04
